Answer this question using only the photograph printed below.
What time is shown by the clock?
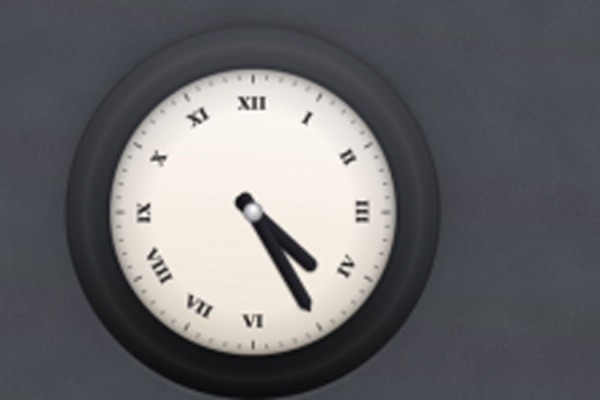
4:25
